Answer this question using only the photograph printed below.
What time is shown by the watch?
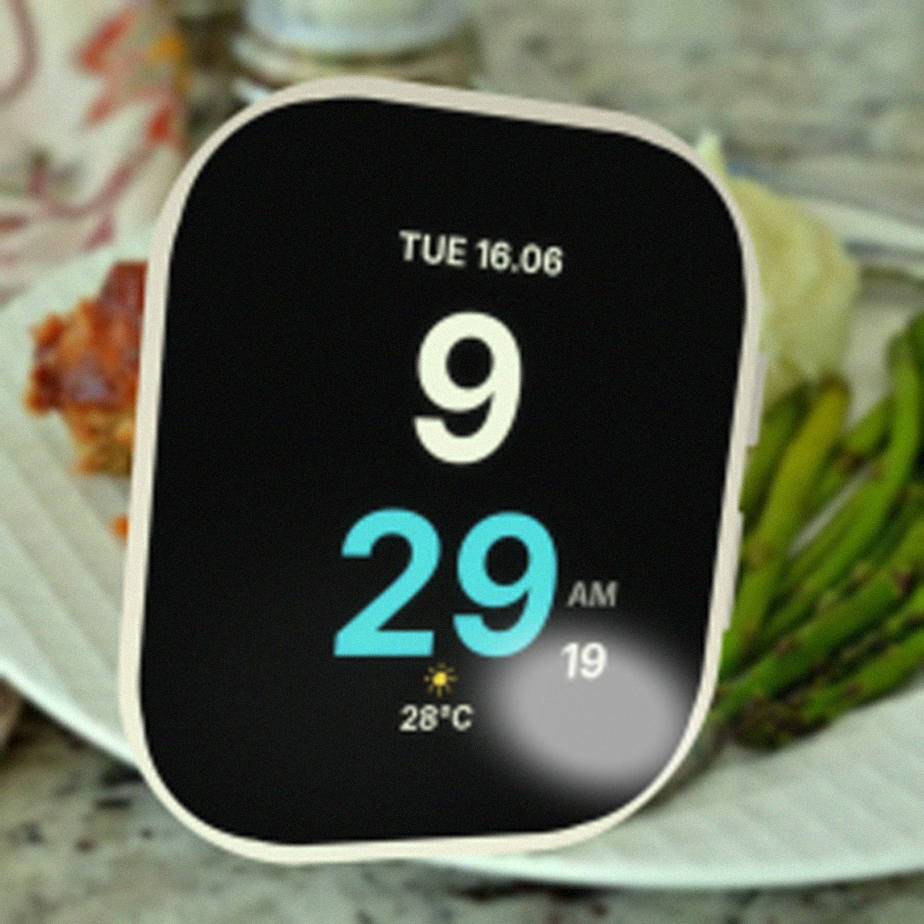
9:29:19
